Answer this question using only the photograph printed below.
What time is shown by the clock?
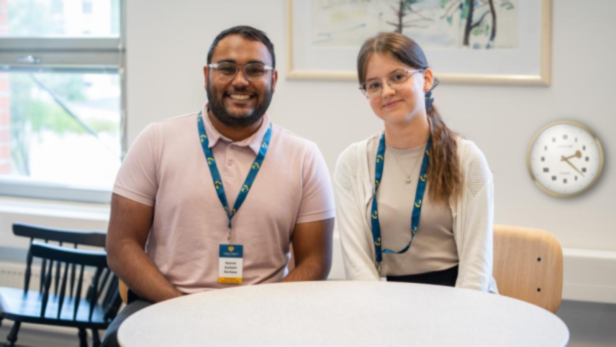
2:22
